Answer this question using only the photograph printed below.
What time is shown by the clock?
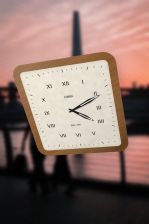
4:11
